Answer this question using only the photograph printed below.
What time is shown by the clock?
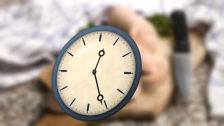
12:26
